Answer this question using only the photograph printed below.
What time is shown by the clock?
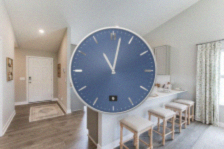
11:02
